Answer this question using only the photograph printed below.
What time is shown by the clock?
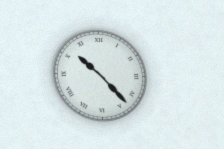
10:23
